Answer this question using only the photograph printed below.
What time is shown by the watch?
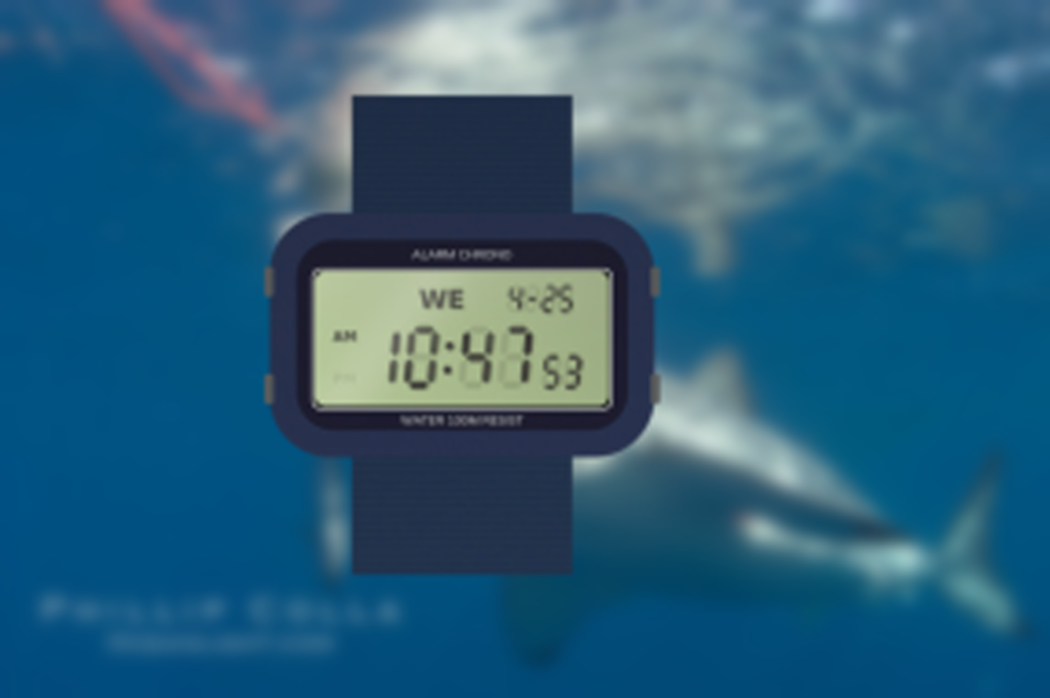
10:47:53
